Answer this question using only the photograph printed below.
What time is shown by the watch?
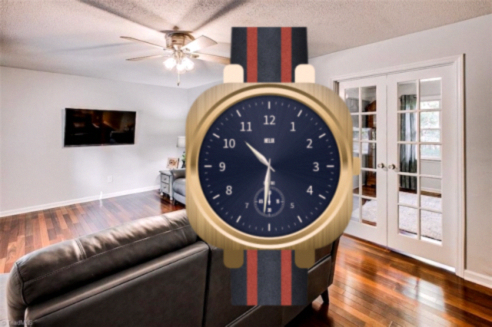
10:31
